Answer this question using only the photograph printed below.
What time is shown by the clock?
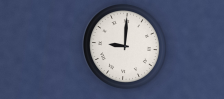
9:00
